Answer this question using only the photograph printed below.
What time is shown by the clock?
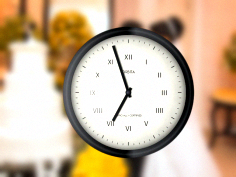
6:57
